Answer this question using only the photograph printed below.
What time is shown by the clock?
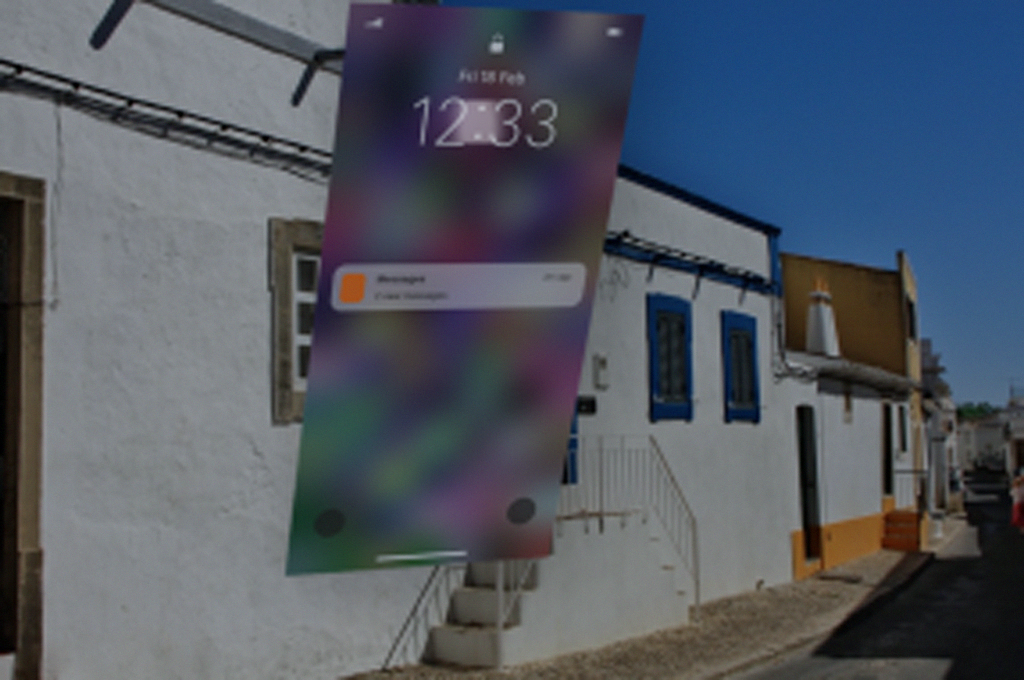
12:33
